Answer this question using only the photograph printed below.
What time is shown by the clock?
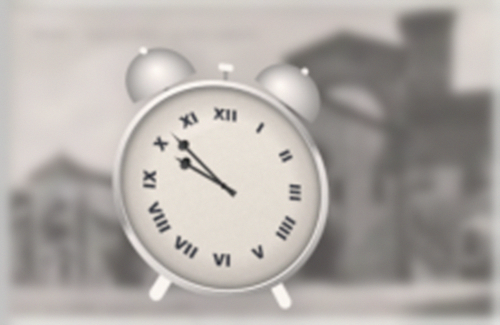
9:52
